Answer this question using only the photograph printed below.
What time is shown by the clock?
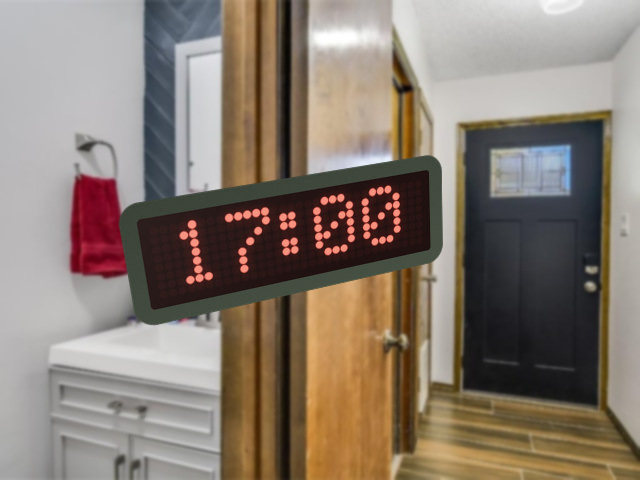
17:00
